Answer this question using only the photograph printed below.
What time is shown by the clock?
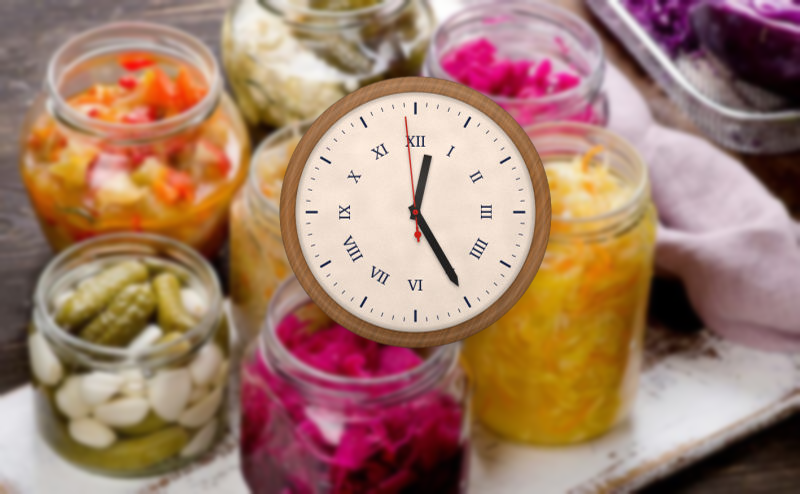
12:24:59
